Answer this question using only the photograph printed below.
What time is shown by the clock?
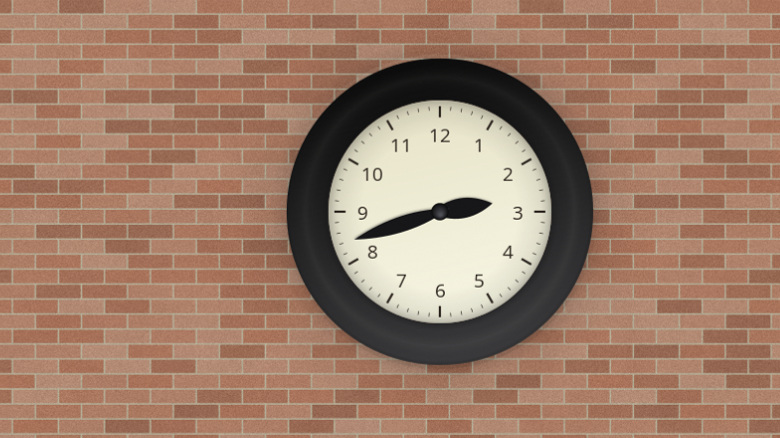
2:42
